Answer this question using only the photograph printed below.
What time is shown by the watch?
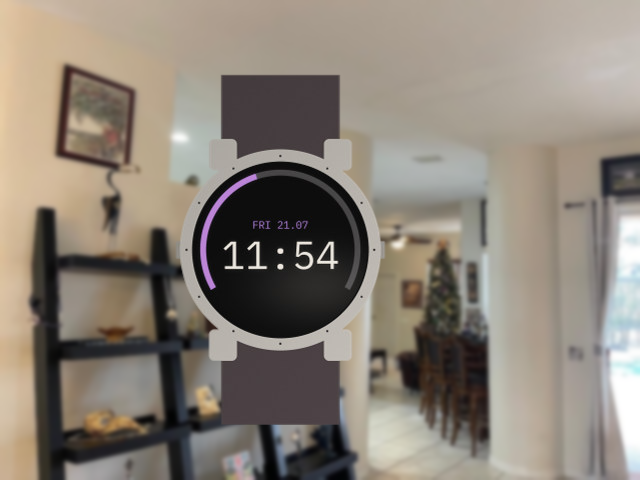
11:54
